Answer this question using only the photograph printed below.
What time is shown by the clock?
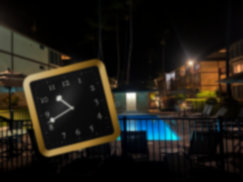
10:42
